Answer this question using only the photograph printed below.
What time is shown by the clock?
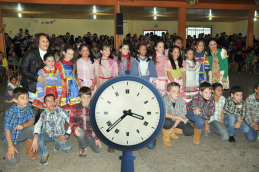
3:38
